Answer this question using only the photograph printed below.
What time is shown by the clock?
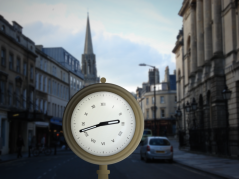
2:42
